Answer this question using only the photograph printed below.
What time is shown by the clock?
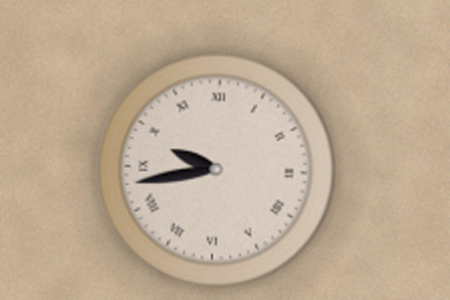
9:43
